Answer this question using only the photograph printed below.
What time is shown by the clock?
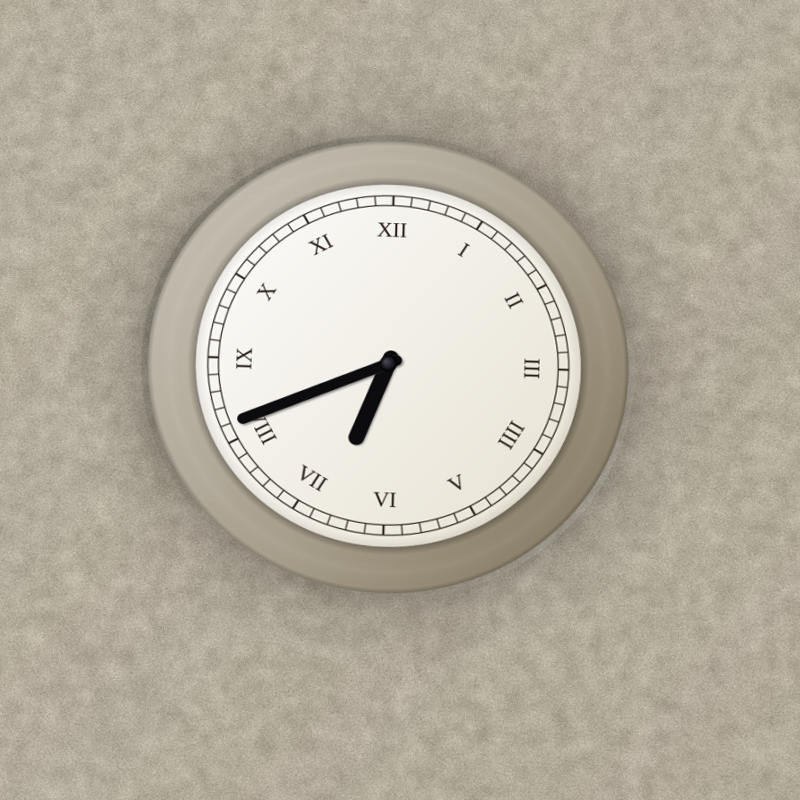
6:41
